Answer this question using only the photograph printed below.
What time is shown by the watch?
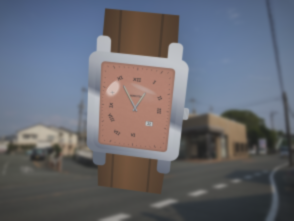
12:55
